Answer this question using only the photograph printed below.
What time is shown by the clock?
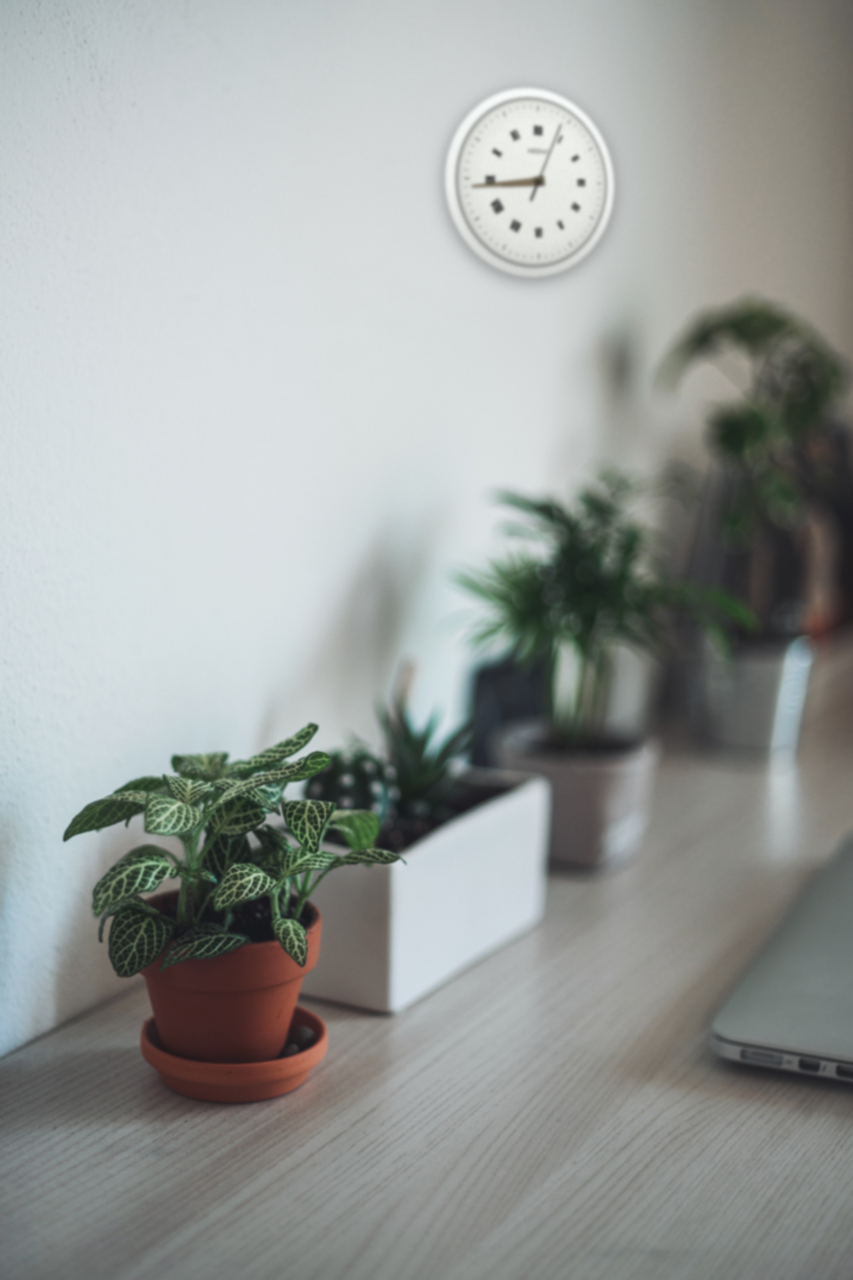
8:44:04
